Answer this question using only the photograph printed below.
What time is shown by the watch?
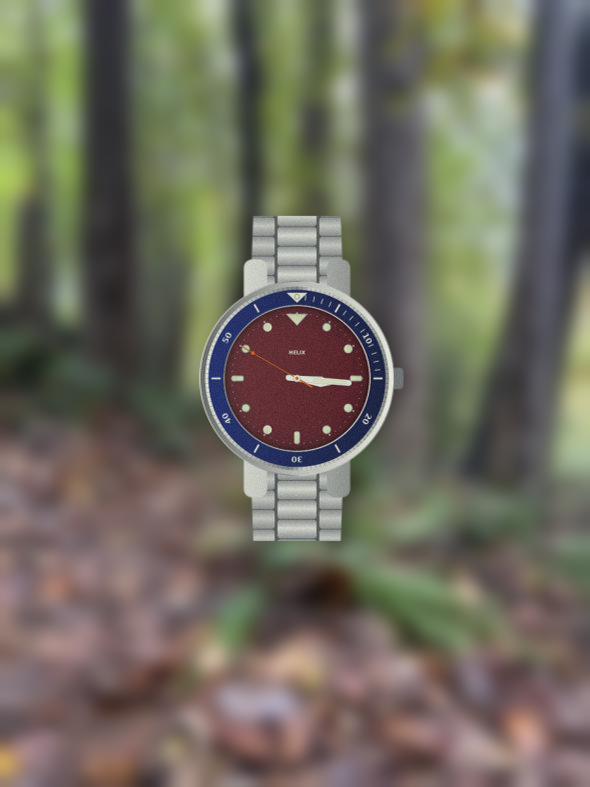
3:15:50
